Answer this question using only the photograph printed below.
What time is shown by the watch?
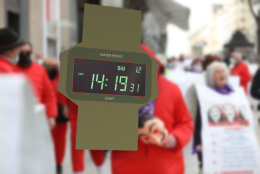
14:19:31
